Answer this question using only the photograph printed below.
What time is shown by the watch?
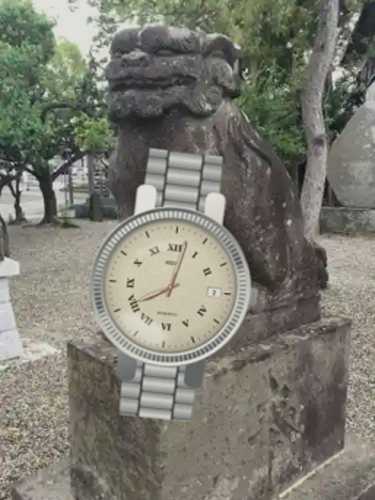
8:02
